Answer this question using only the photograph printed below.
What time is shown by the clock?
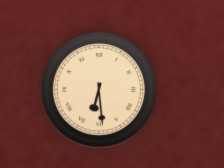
6:29
